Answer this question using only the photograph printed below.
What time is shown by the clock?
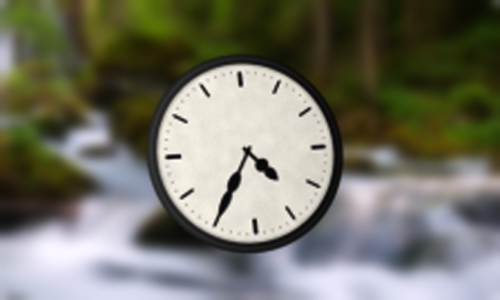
4:35
